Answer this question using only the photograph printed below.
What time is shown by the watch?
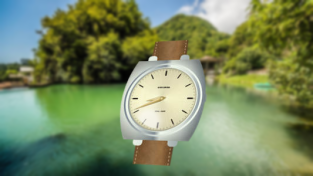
8:41
